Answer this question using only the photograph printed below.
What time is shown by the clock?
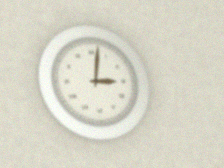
3:02
